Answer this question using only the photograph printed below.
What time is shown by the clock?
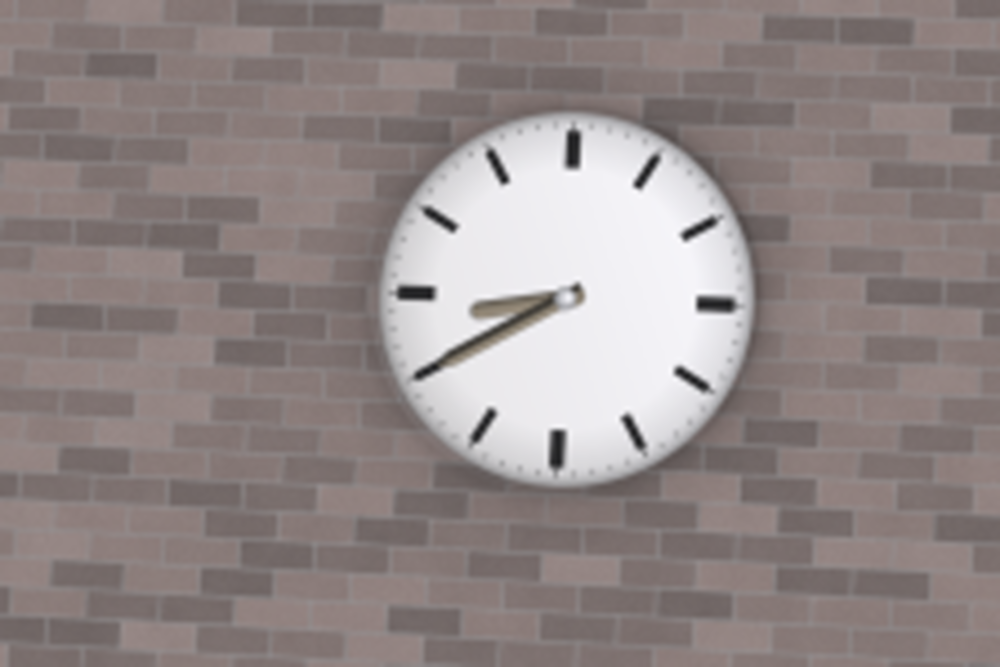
8:40
